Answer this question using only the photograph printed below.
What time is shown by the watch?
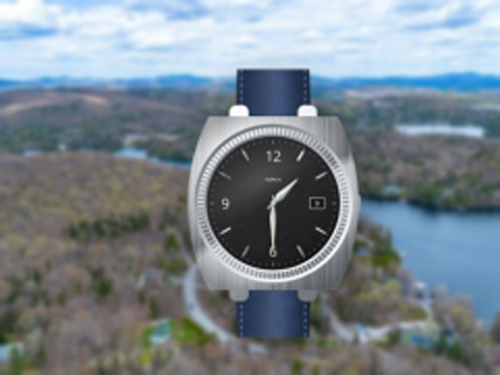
1:30
